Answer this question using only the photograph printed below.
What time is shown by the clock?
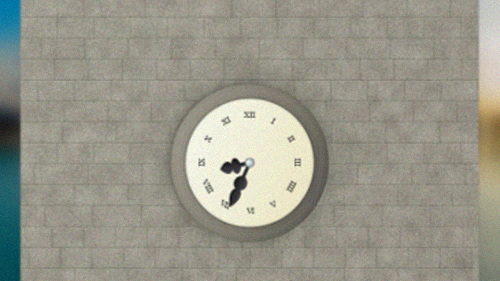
8:34
